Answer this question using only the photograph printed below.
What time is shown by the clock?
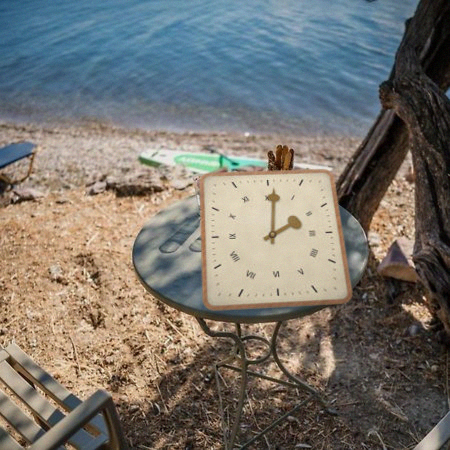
2:01
